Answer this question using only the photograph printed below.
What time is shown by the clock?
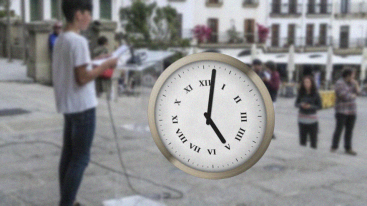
5:02
